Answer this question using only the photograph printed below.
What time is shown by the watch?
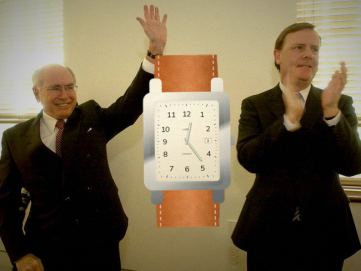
12:24
